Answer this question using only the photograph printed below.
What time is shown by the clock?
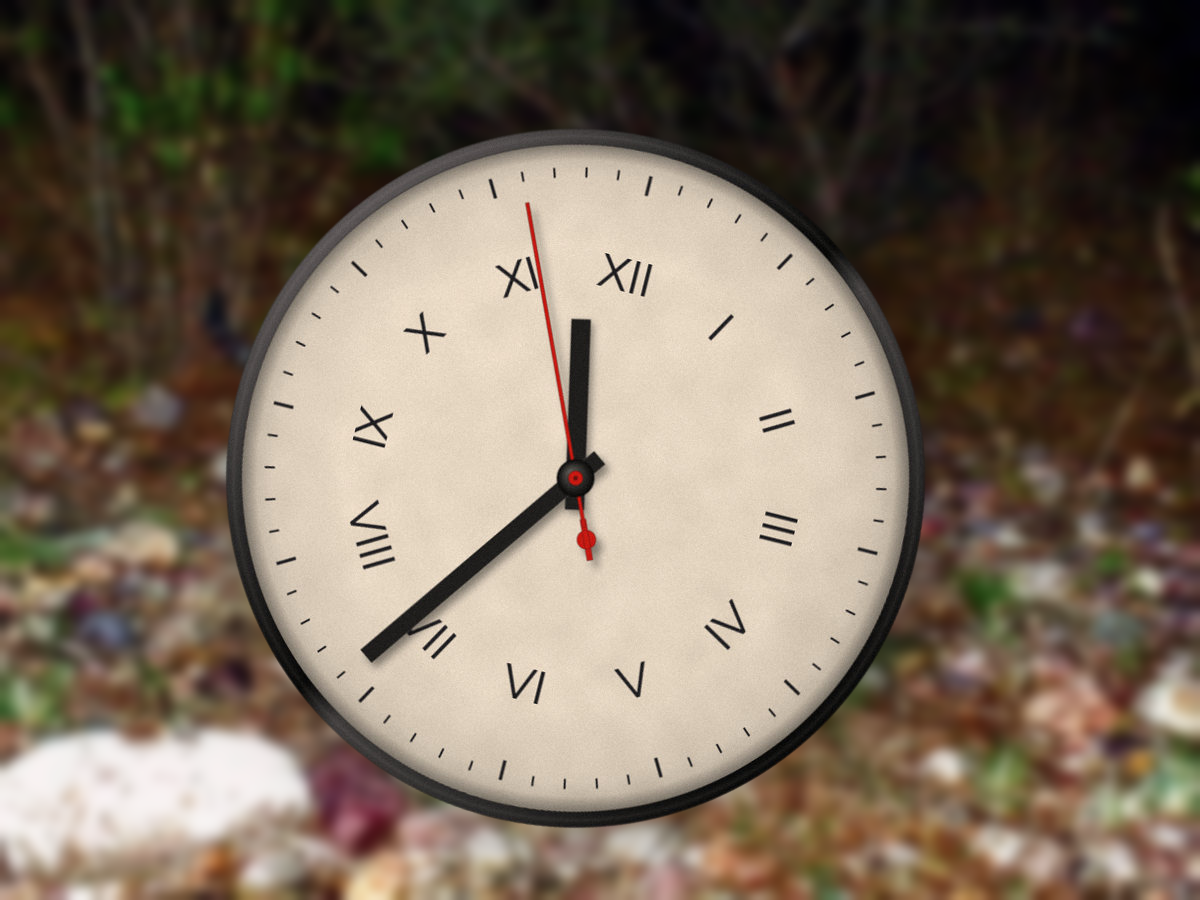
11:35:56
